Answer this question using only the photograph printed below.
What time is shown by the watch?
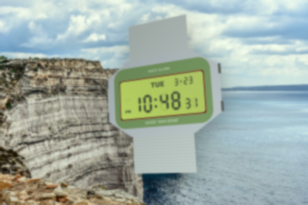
10:48
